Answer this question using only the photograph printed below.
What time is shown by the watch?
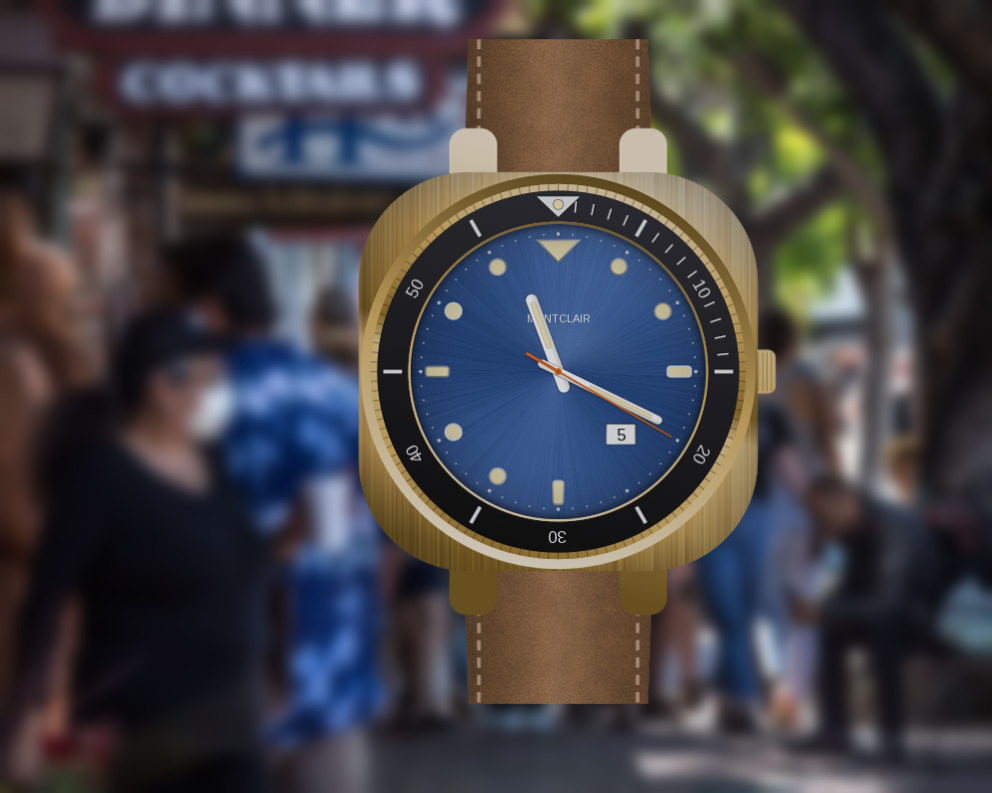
11:19:20
